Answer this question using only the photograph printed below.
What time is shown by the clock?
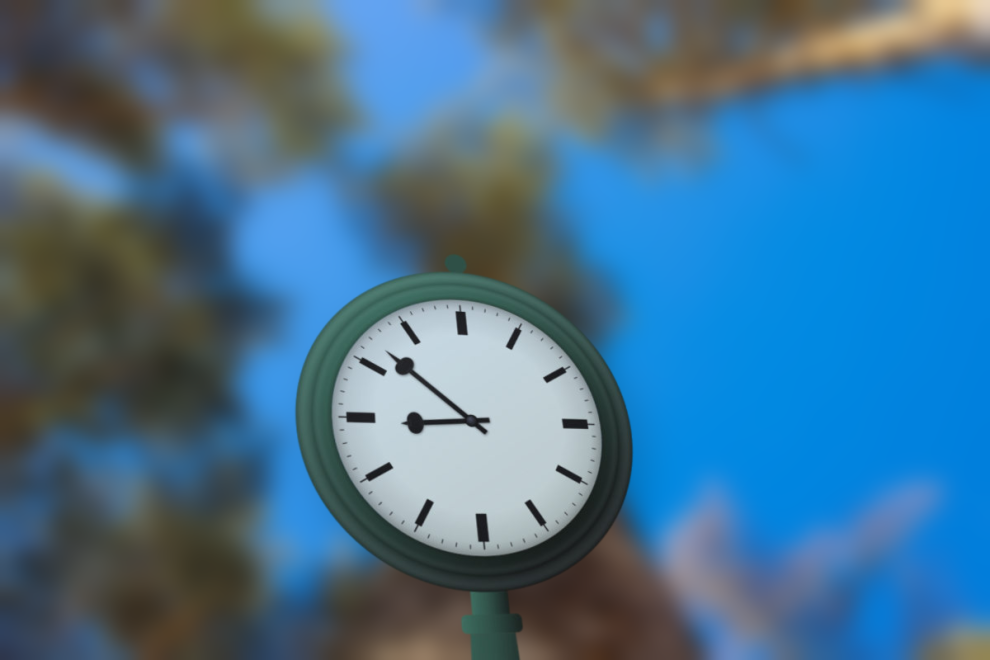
8:52
